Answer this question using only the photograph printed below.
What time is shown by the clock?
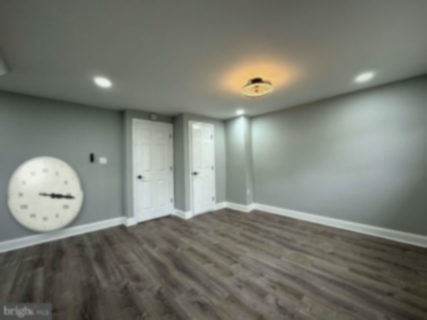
3:16
